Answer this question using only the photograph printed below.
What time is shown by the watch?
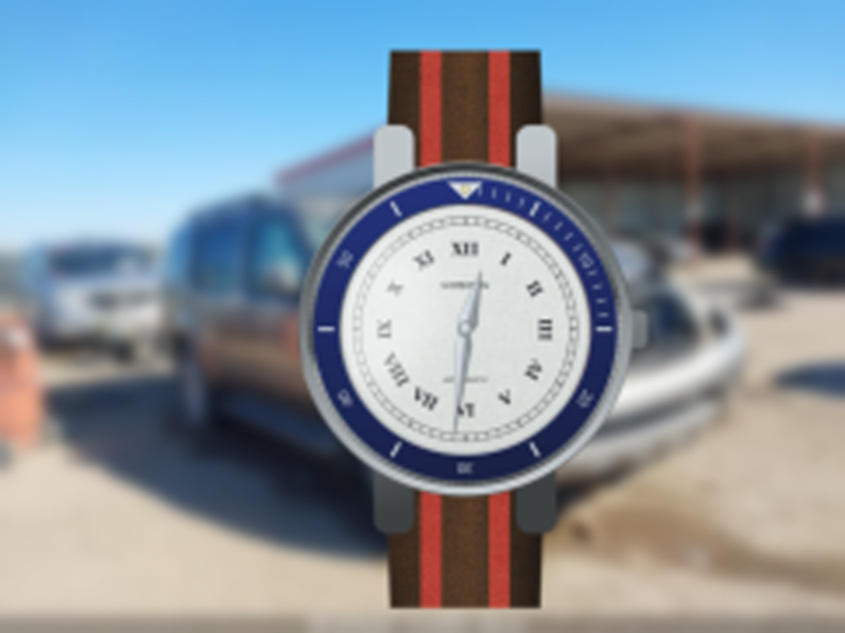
12:31
